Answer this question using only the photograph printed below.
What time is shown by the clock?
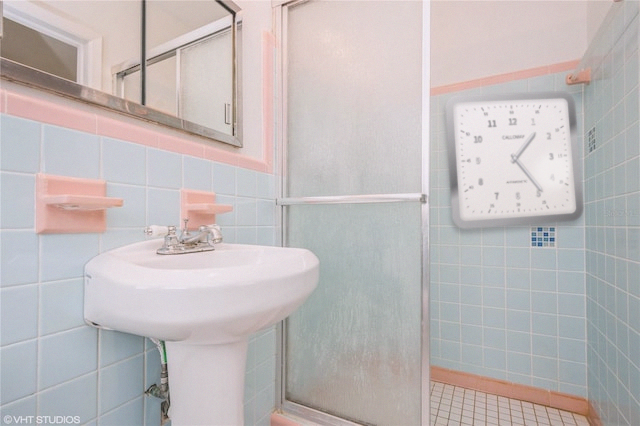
1:24
